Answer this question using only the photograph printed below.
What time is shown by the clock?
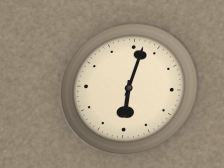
6:02
